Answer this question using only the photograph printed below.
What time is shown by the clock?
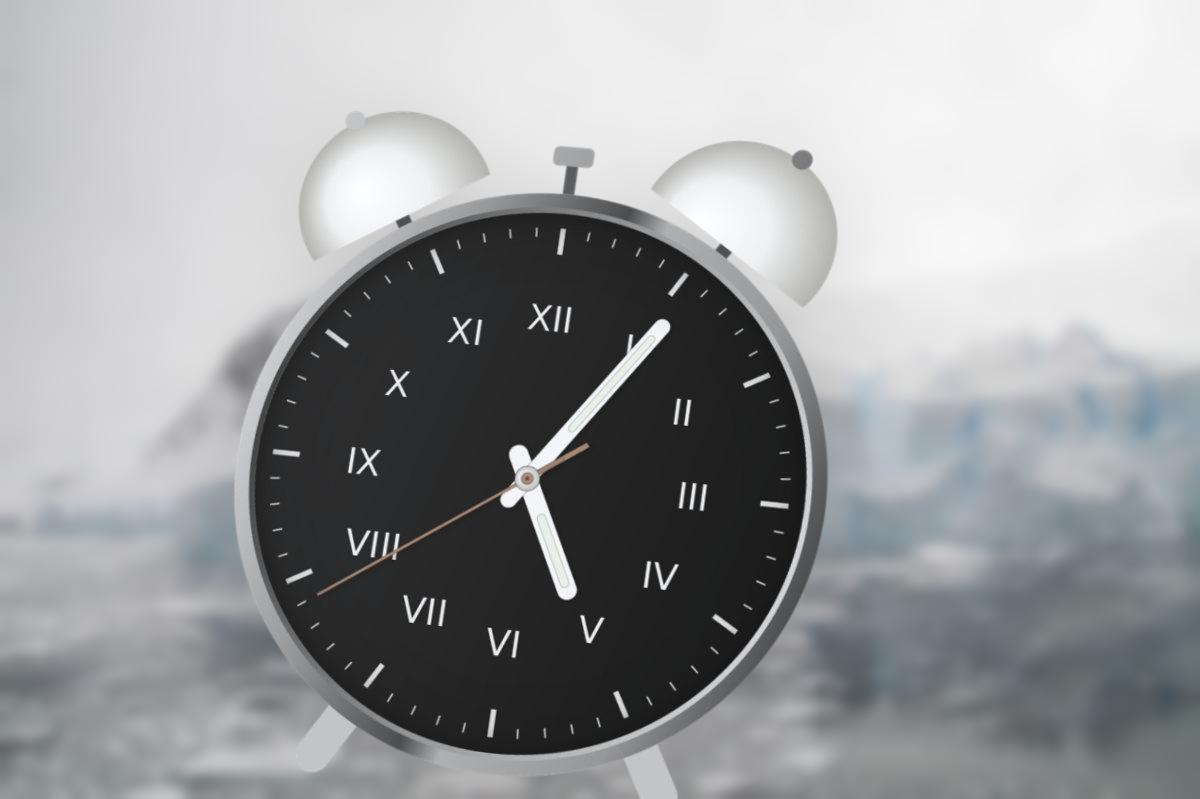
5:05:39
